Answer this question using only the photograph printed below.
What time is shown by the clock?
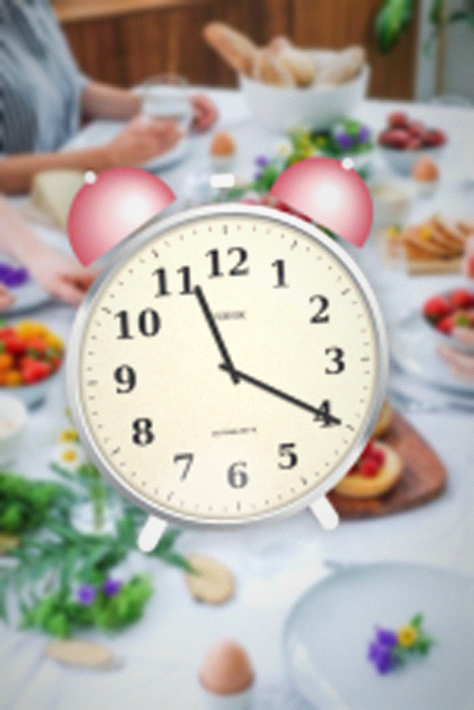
11:20
